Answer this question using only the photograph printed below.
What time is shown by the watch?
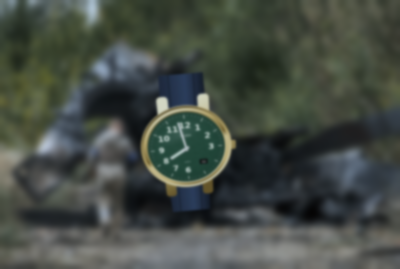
7:58
